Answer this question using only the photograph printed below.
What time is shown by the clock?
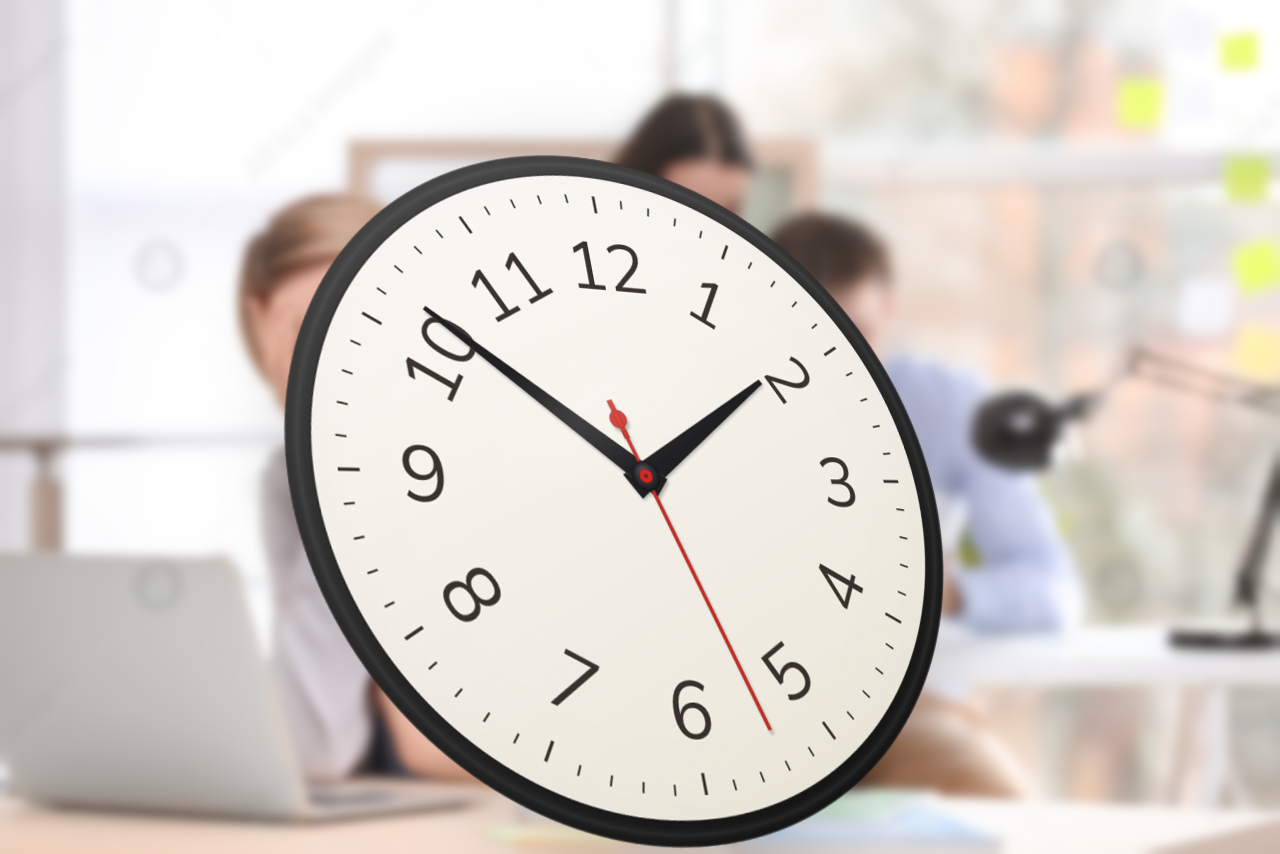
1:51:27
